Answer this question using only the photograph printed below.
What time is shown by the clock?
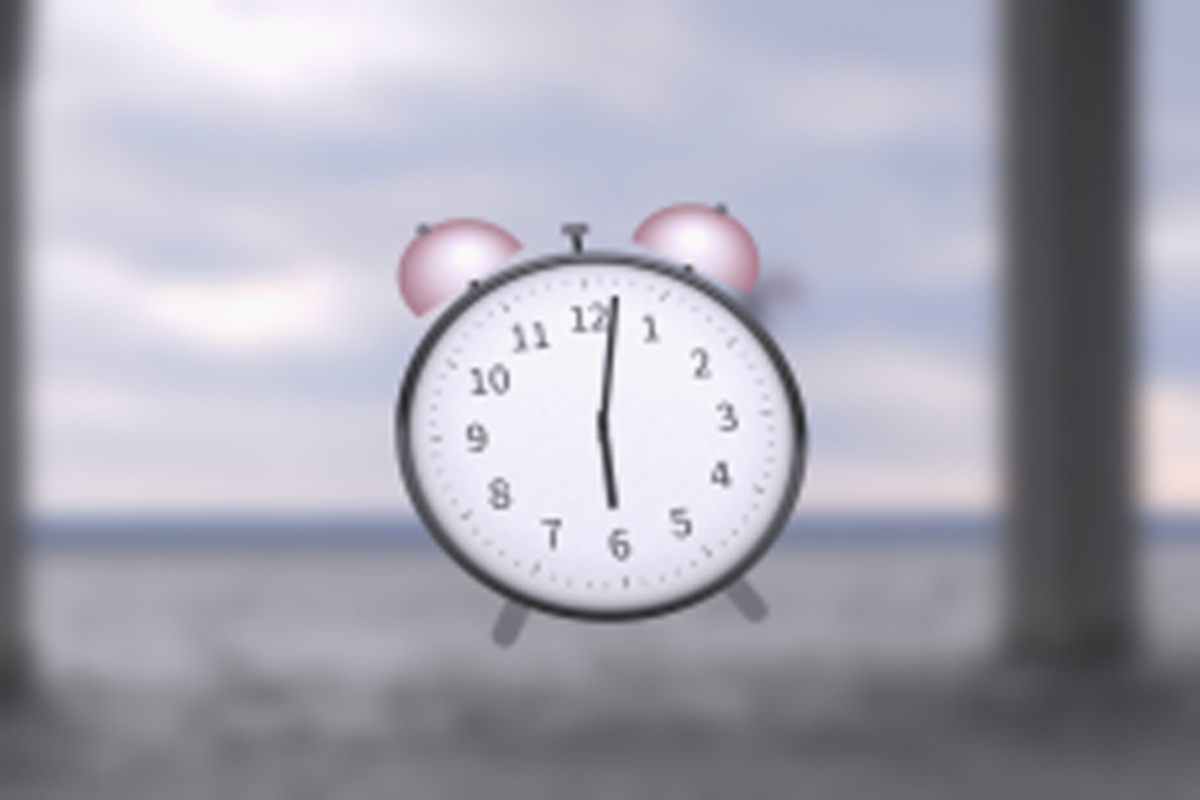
6:02
